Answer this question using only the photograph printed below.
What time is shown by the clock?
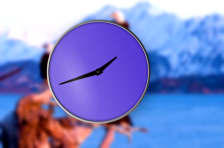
1:42
